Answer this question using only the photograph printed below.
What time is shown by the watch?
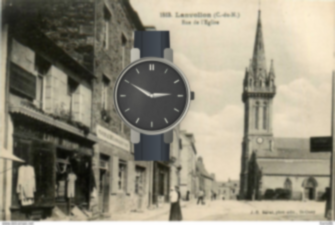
2:50
